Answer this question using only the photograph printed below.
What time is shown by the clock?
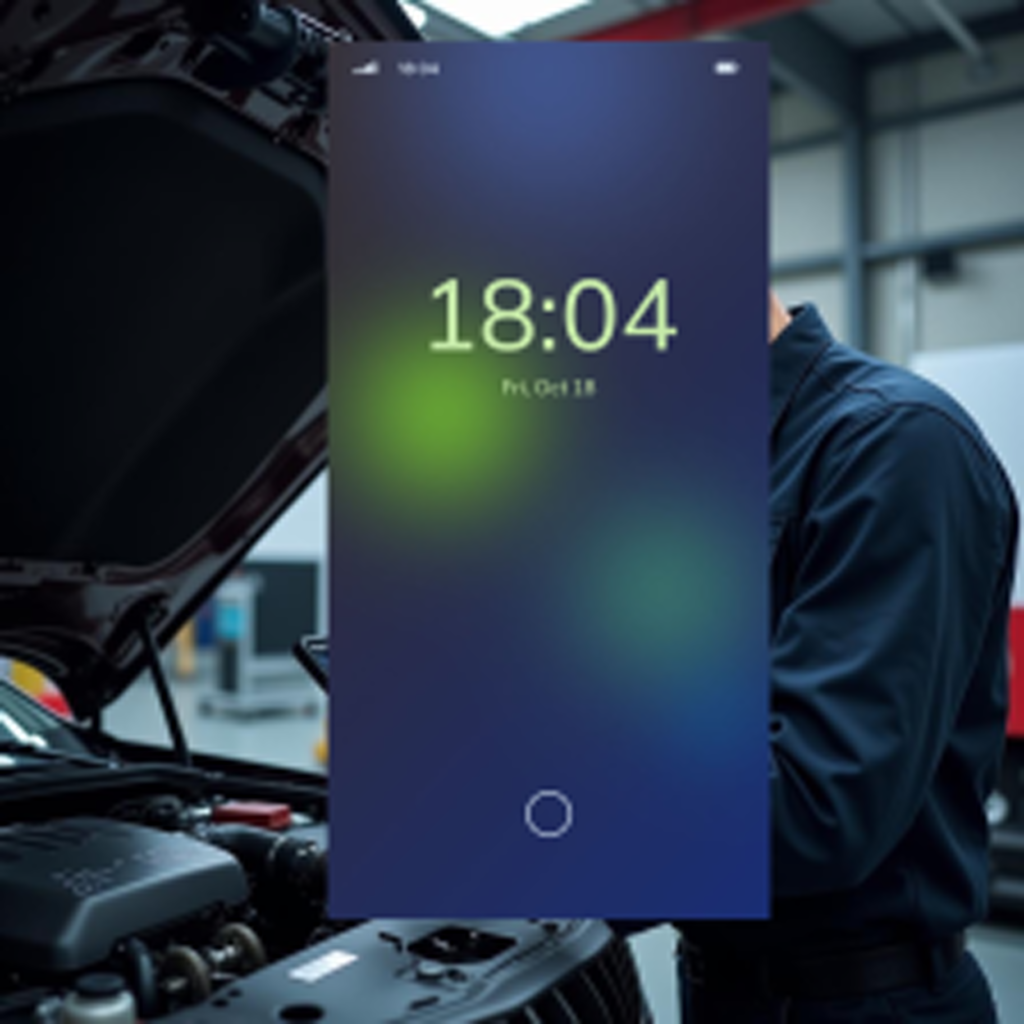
18:04
